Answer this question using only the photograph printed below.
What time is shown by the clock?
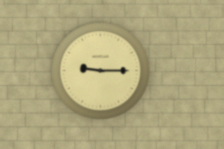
9:15
